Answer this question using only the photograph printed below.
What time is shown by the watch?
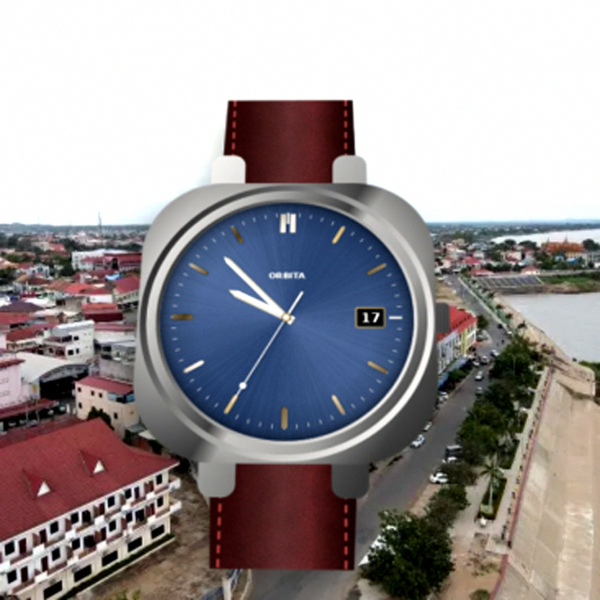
9:52:35
